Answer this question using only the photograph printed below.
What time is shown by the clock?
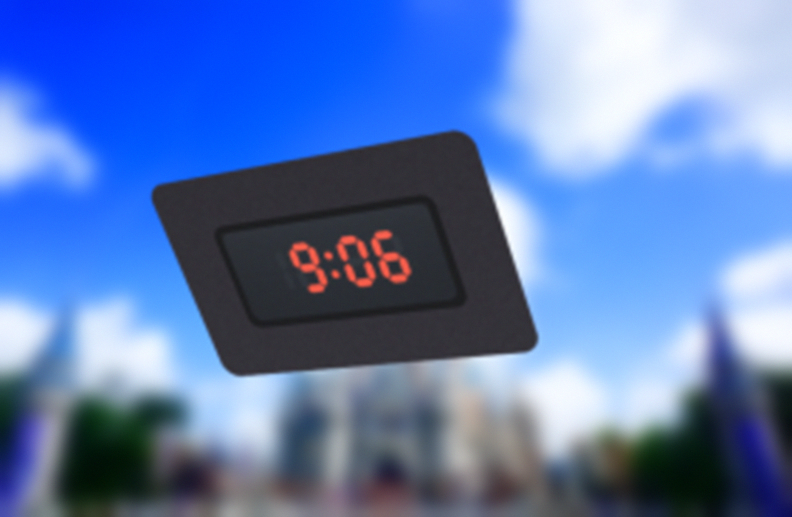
9:06
